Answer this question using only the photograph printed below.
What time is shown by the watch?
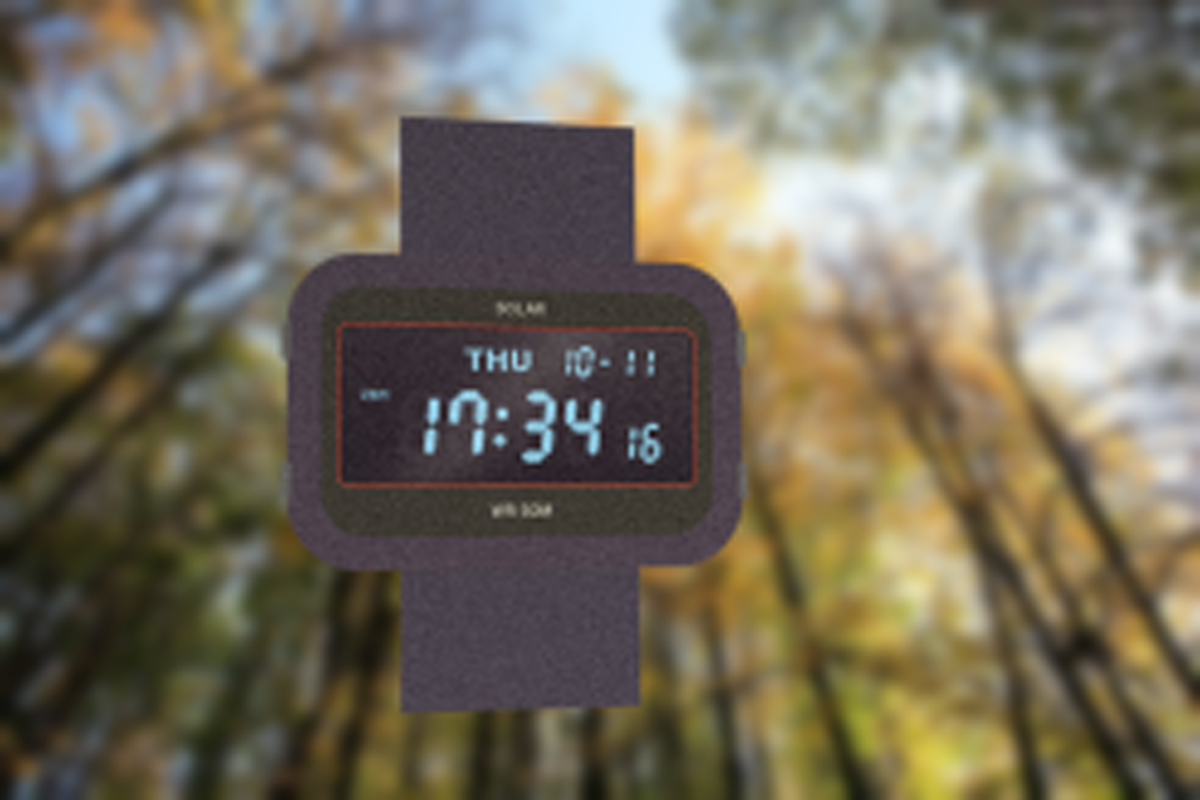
17:34:16
